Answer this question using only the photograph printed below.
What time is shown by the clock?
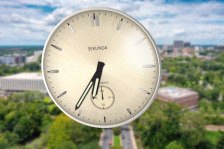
6:36
